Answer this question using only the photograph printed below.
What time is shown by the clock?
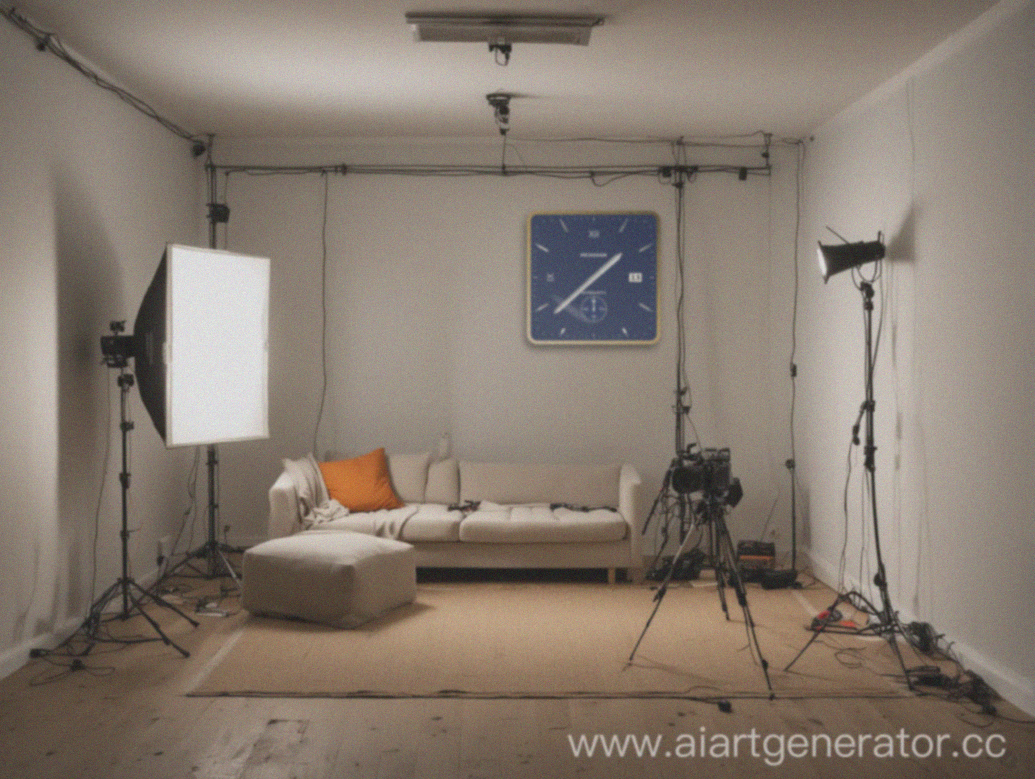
1:38
